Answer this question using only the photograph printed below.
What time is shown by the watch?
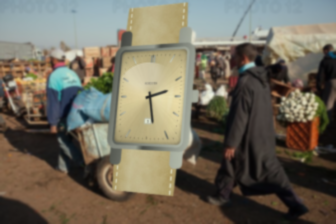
2:28
